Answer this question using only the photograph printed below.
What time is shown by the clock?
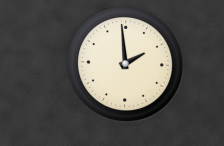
1:59
